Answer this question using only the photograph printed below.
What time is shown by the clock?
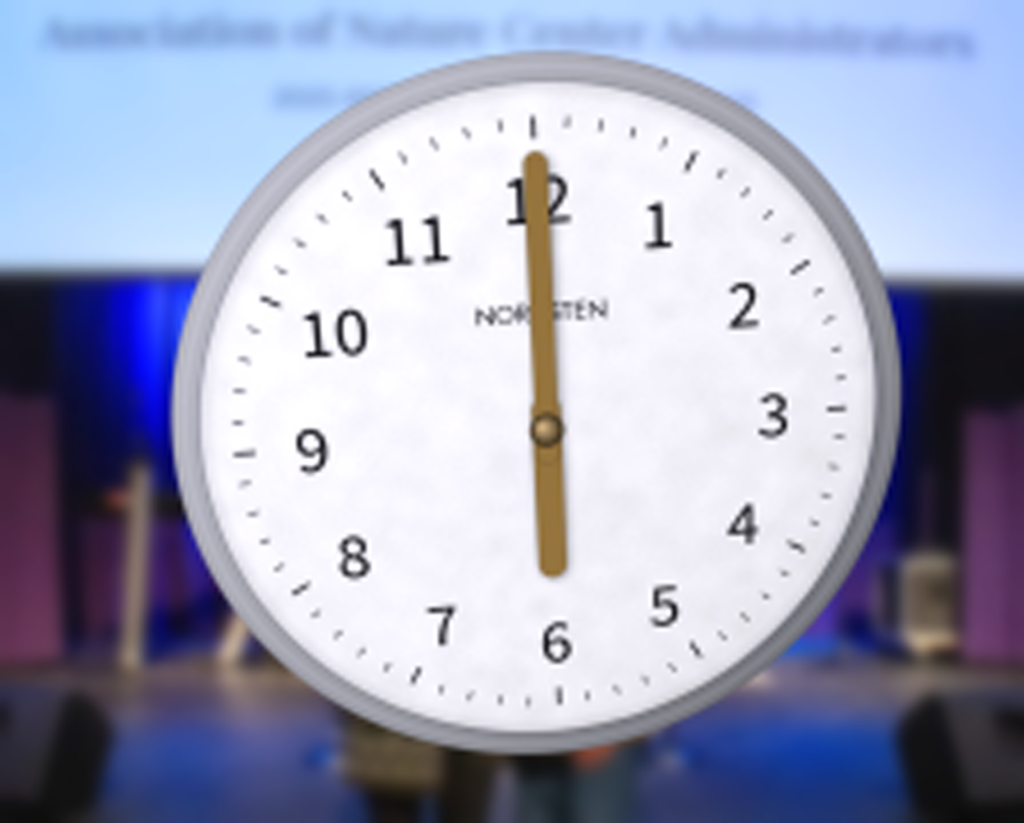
6:00
